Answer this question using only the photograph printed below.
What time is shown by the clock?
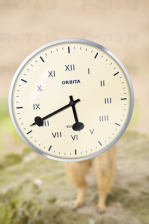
5:41
